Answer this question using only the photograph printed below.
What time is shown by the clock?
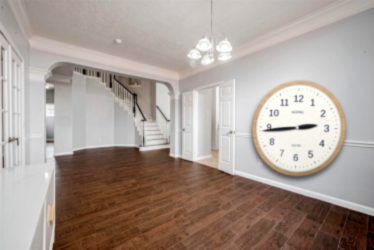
2:44
